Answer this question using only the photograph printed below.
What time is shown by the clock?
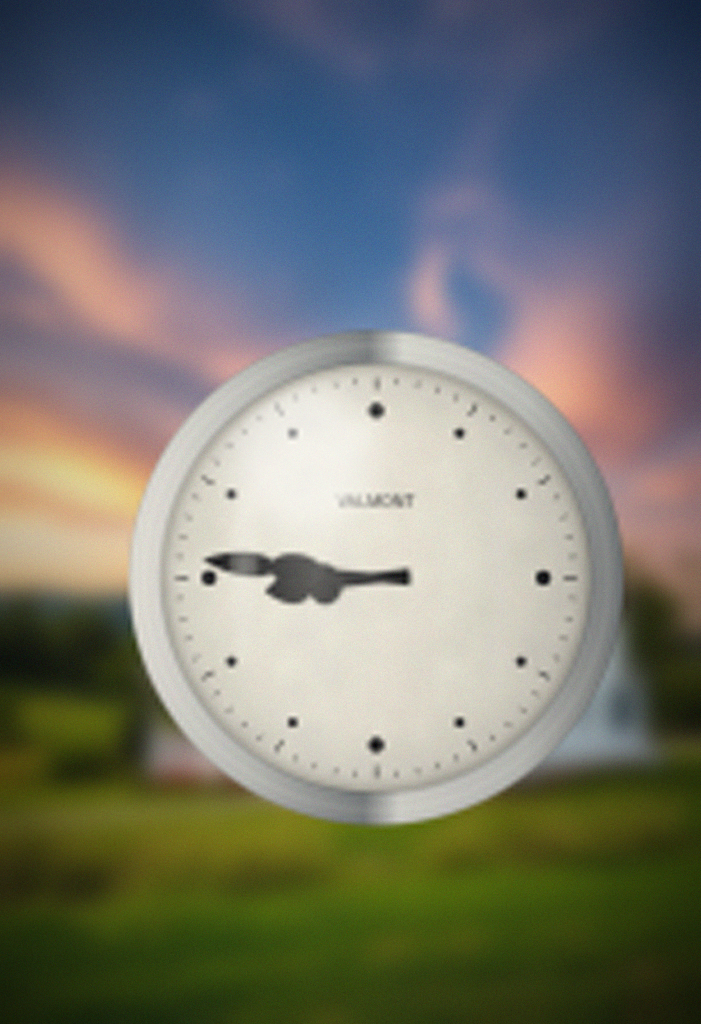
8:46
